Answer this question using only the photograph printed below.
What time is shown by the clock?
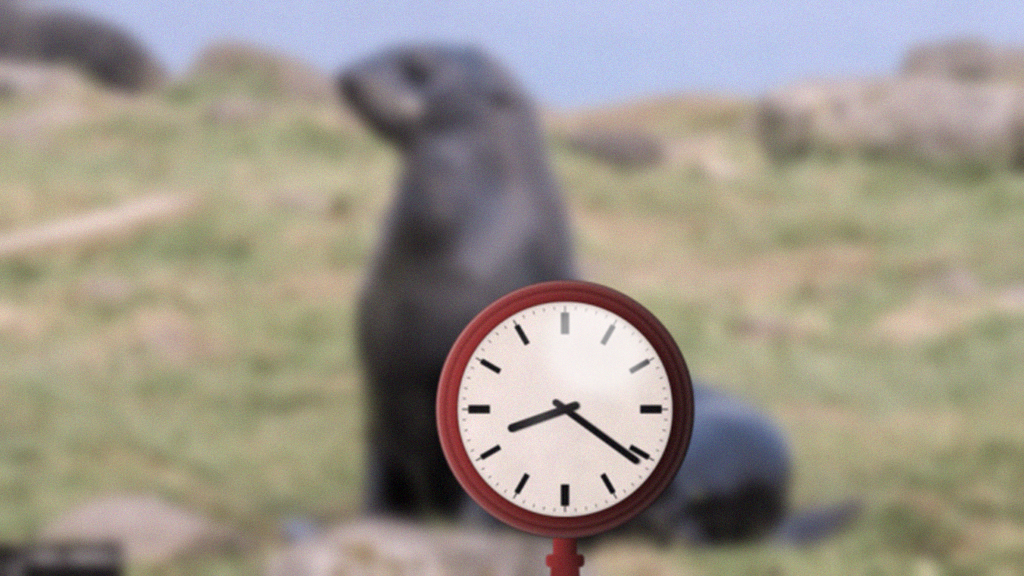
8:21
